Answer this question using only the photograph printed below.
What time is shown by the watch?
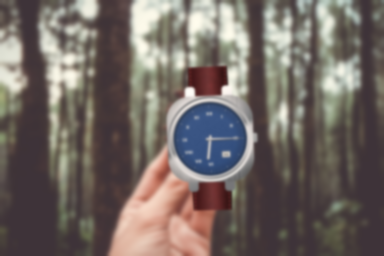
6:15
